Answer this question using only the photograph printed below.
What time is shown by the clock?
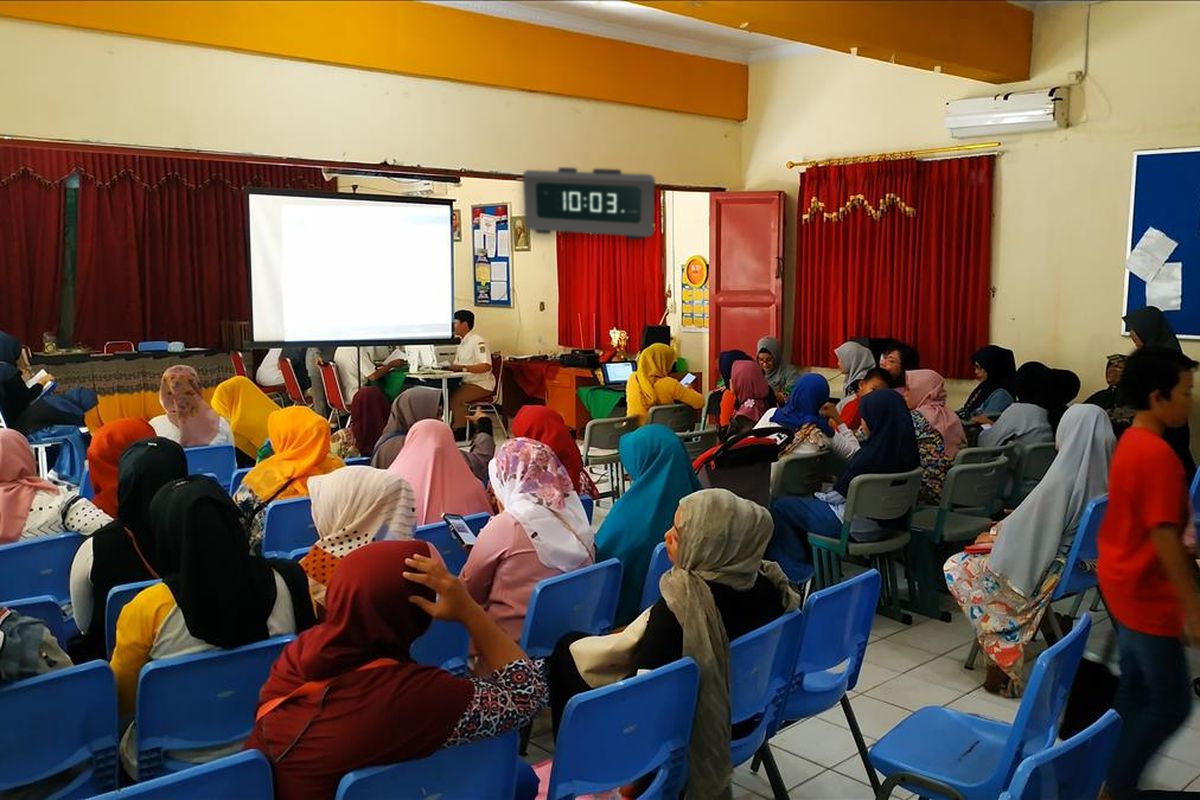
10:03
